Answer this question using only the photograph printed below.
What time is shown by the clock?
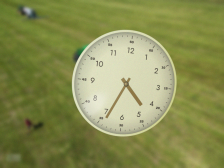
4:34
